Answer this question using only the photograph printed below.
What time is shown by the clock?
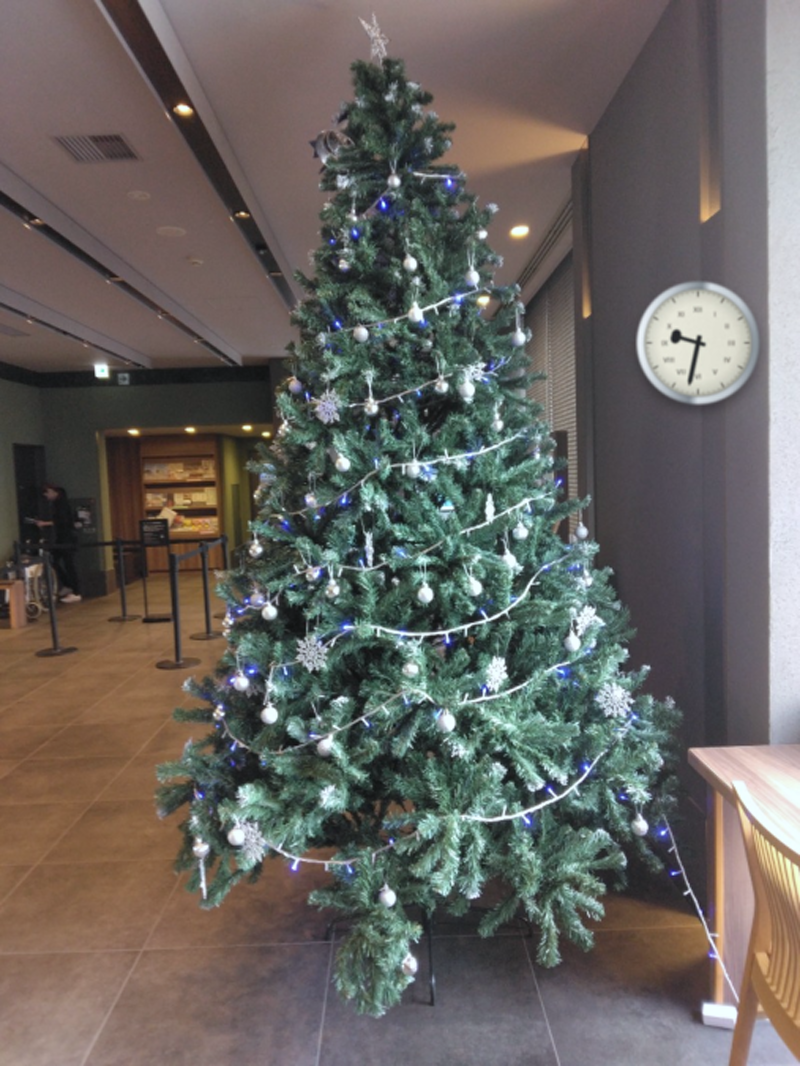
9:32
